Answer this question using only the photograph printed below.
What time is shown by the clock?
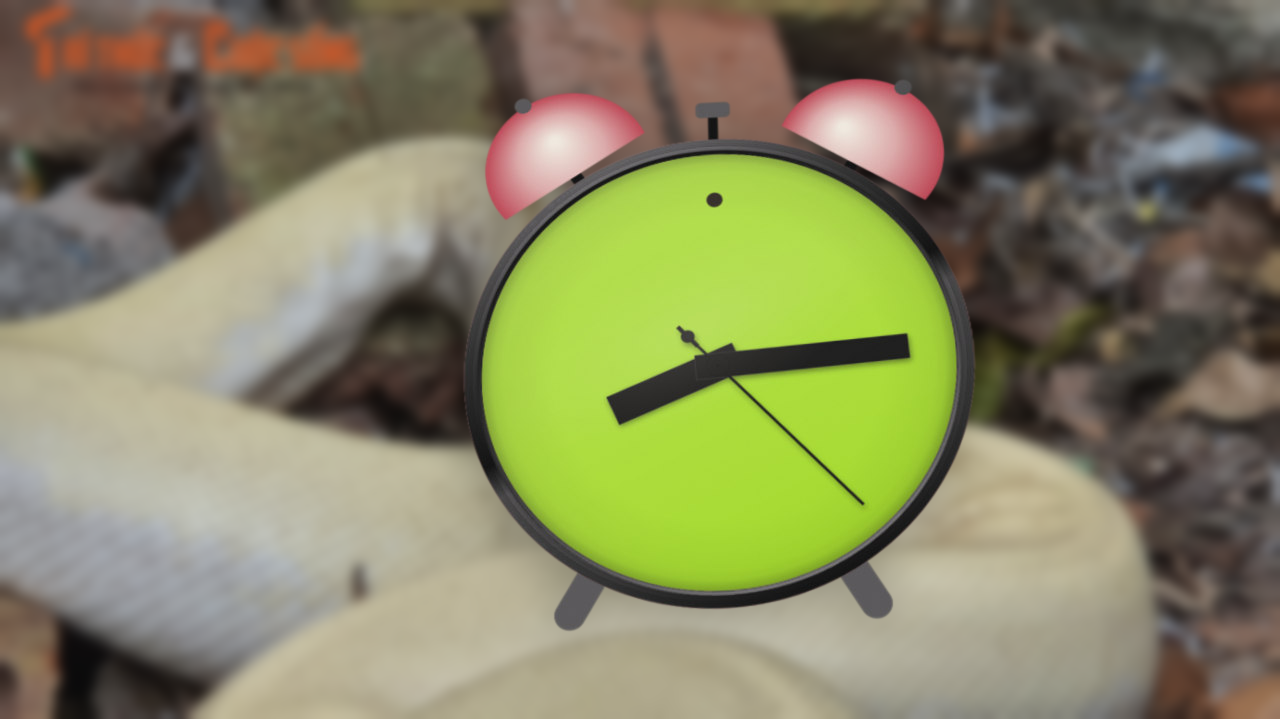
8:14:23
